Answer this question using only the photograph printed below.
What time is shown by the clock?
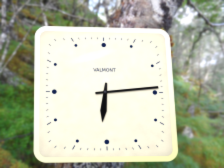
6:14
